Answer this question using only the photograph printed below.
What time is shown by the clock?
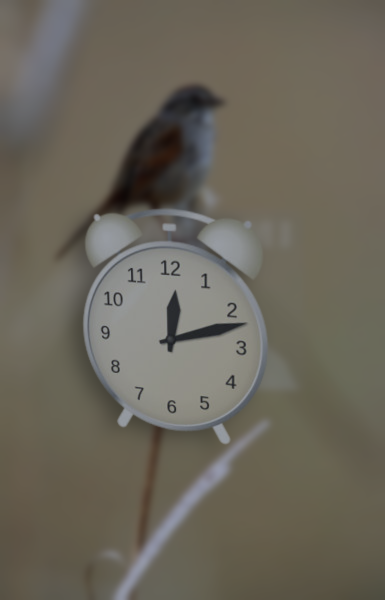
12:12
